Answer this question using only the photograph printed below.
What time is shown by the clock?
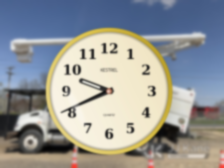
9:41
